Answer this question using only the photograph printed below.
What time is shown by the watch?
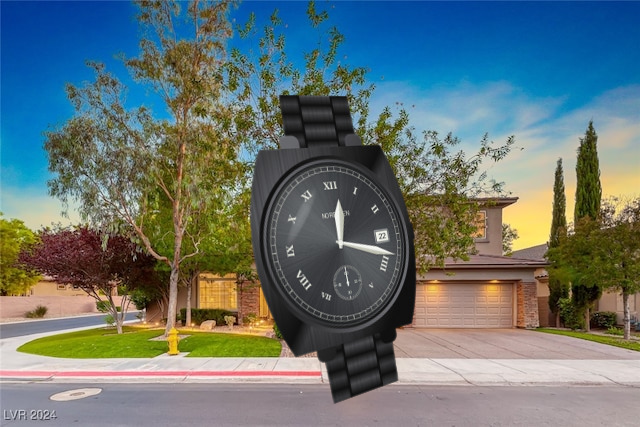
12:18
